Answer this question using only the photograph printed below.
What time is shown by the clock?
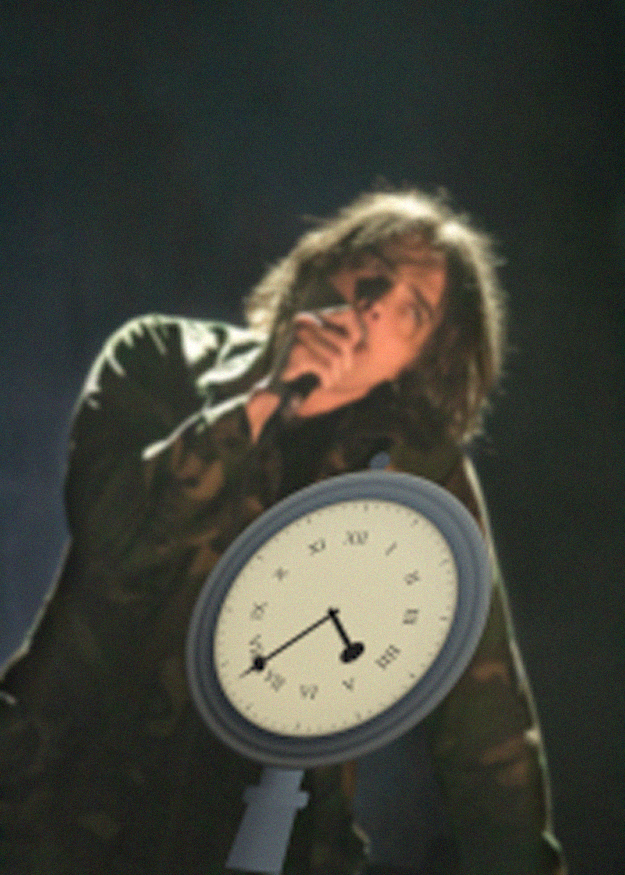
4:38
